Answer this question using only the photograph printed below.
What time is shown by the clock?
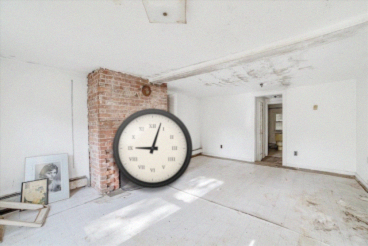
9:03
